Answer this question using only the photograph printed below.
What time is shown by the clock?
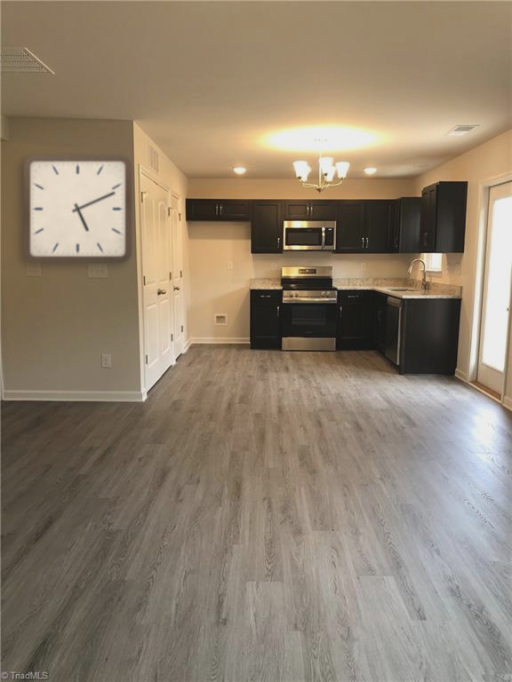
5:11
